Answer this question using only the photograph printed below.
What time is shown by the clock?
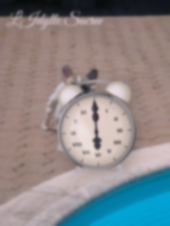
6:00
